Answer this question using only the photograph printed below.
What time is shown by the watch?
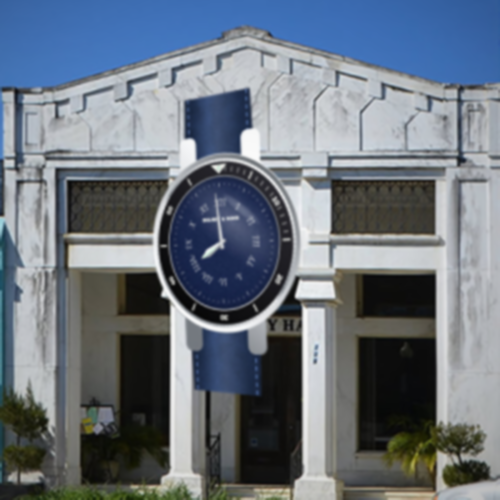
7:59
